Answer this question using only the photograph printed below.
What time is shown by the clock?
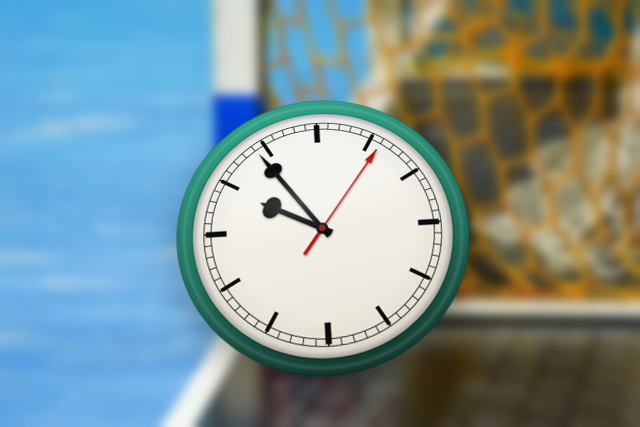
9:54:06
